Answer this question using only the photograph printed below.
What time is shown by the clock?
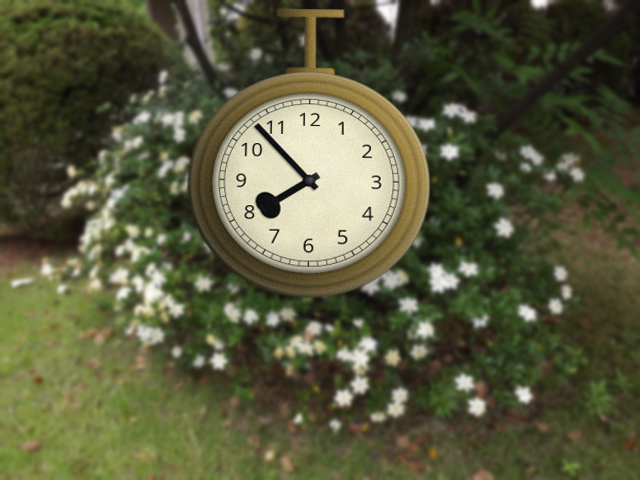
7:53
